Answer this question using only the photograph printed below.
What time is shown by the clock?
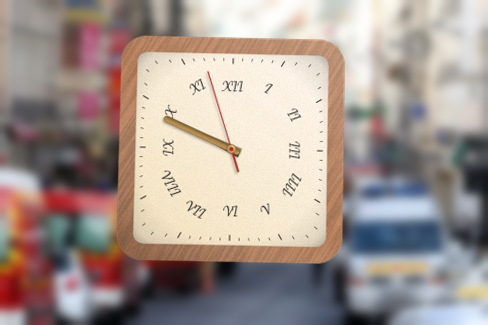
9:48:57
